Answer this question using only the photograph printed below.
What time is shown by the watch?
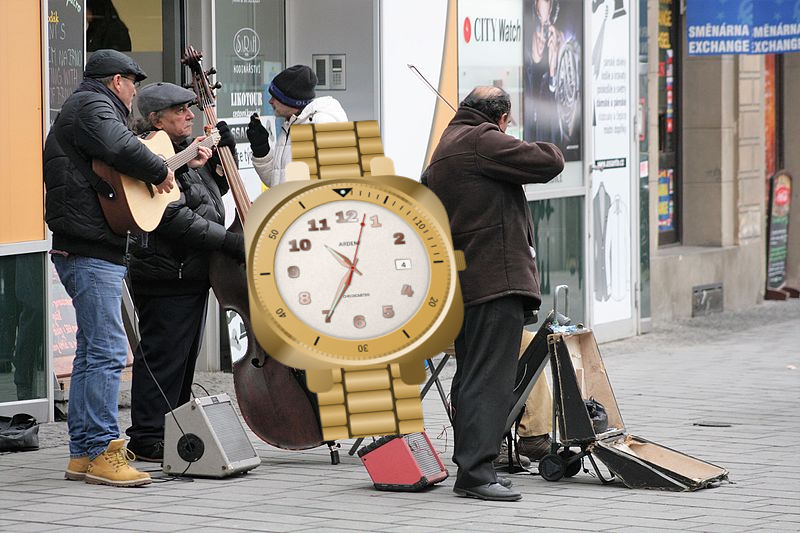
10:35:03
